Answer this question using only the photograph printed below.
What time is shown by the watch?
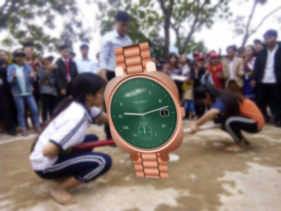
9:13
